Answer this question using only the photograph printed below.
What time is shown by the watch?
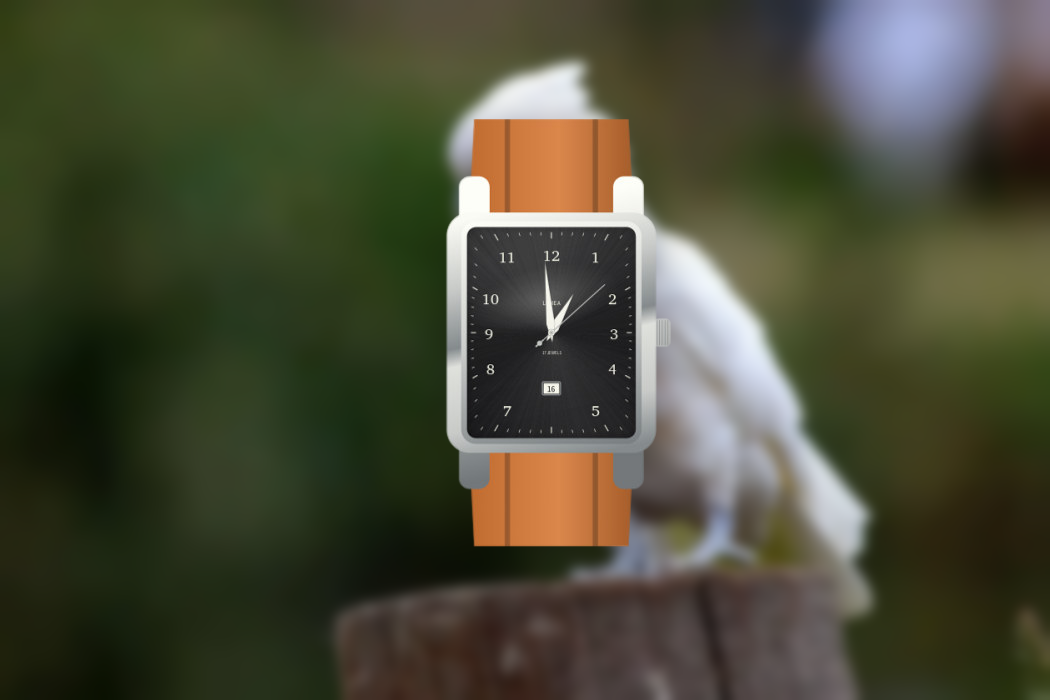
12:59:08
